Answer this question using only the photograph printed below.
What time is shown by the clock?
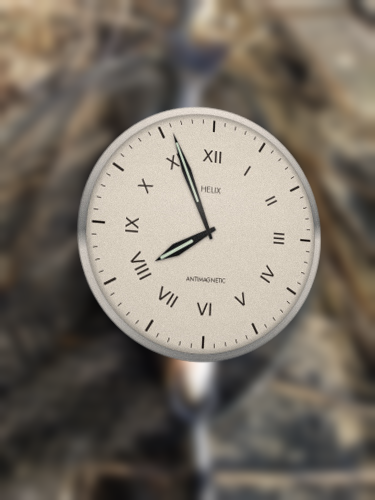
7:56
